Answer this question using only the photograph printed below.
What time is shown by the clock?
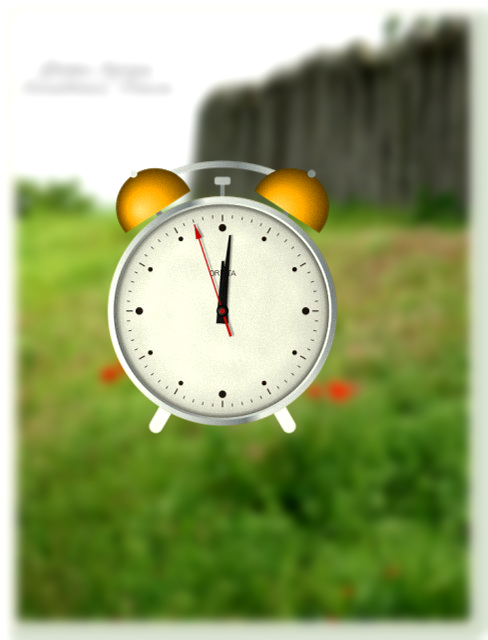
12:00:57
